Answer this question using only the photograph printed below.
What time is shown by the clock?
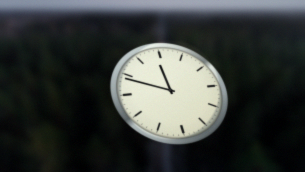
11:49
